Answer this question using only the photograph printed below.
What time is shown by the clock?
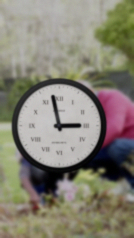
2:58
